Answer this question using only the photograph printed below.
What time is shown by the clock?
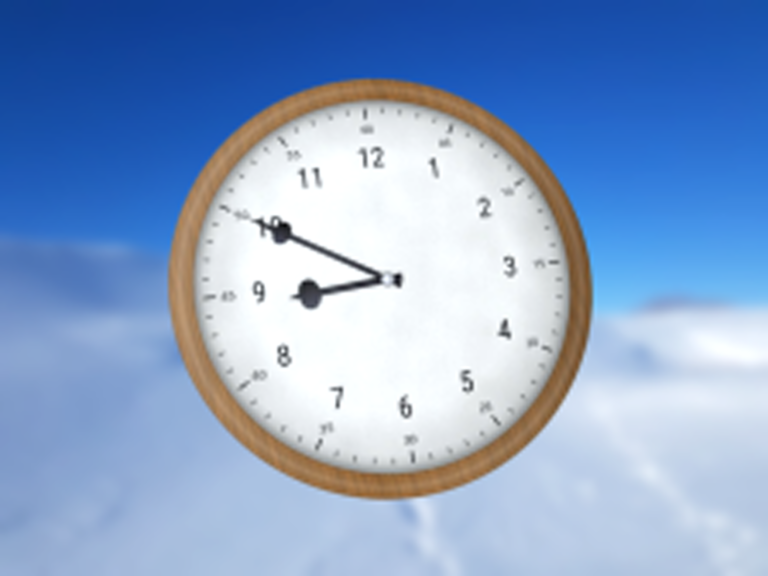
8:50
